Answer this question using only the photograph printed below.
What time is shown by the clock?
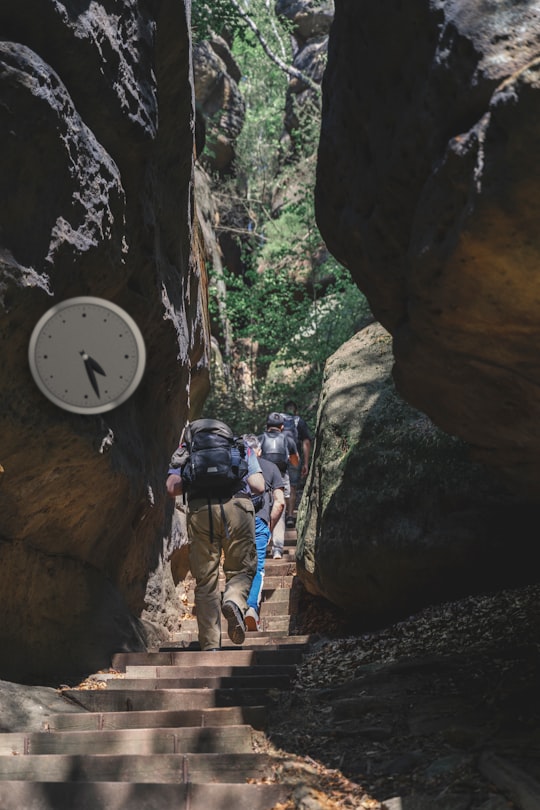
4:27
